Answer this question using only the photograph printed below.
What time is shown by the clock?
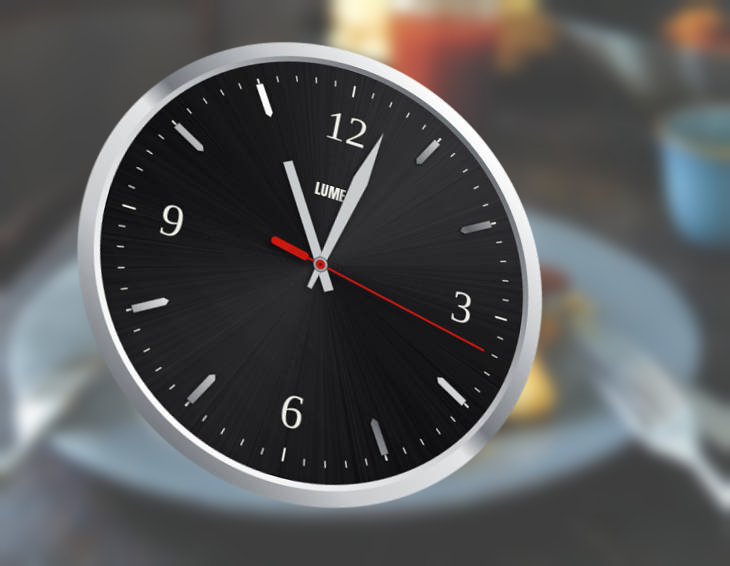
11:02:17
